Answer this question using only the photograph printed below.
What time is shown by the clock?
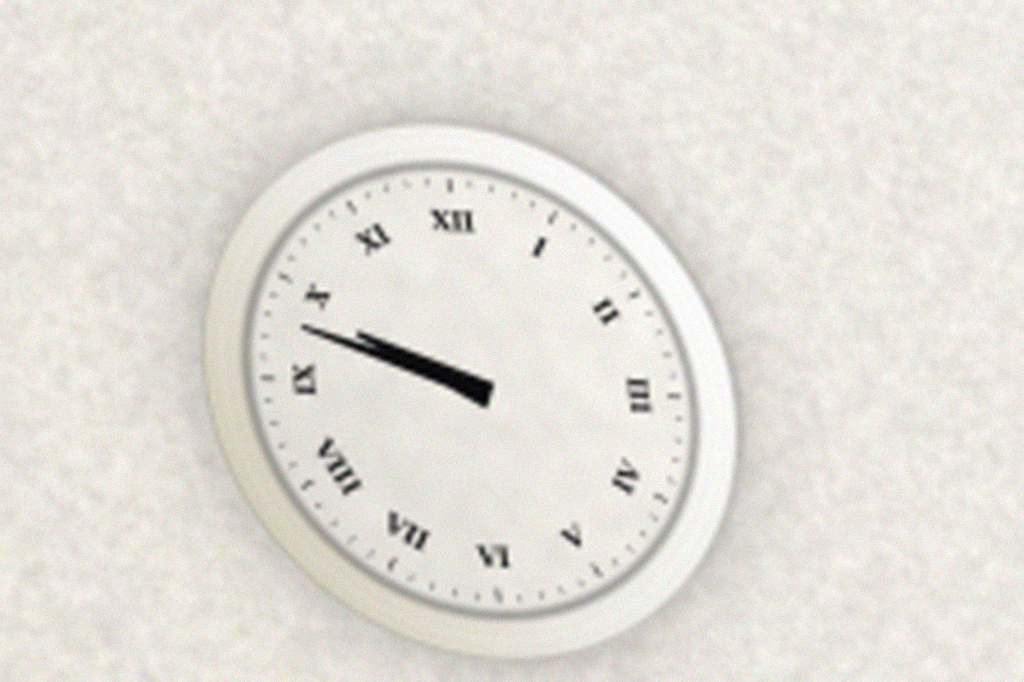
9:48
